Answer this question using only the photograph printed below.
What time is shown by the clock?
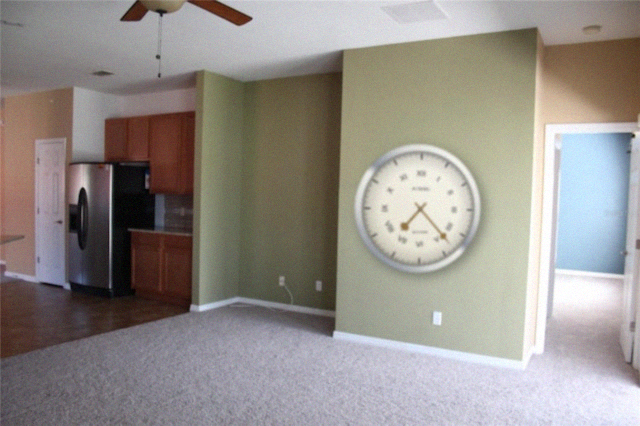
7:23
